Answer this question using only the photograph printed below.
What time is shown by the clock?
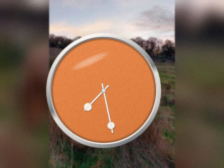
7:28
